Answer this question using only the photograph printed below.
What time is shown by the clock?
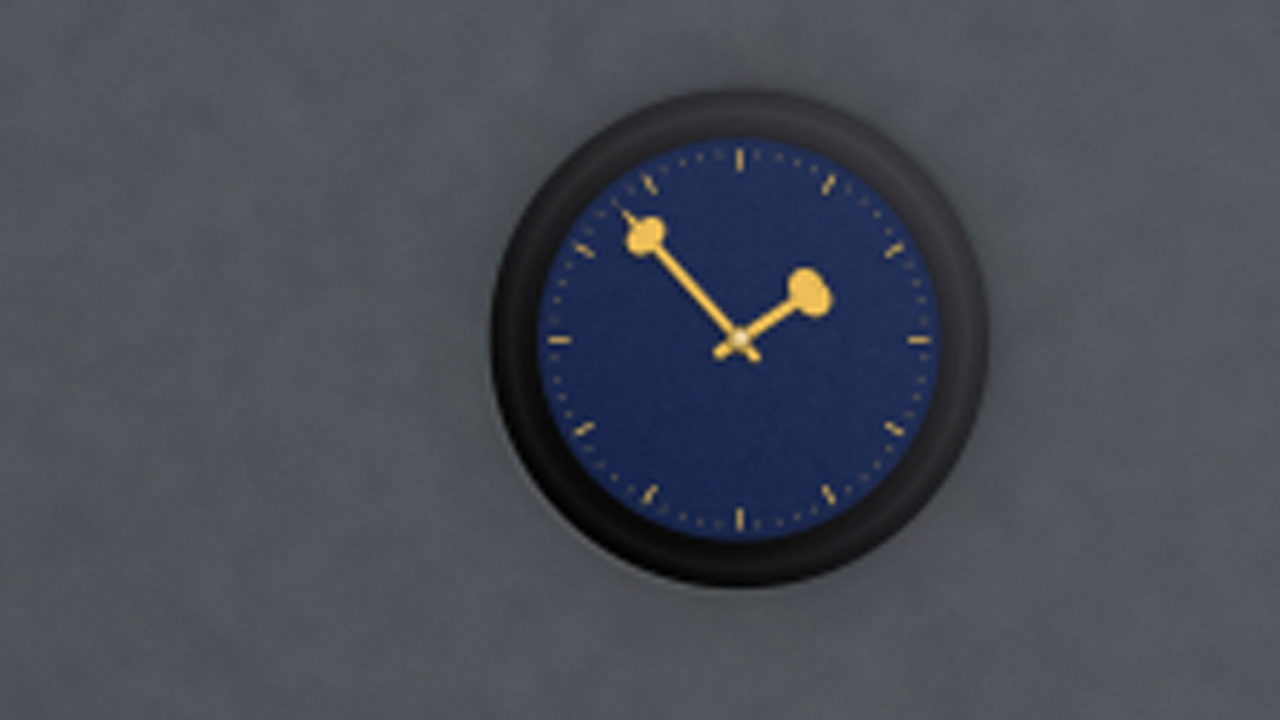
1:53
